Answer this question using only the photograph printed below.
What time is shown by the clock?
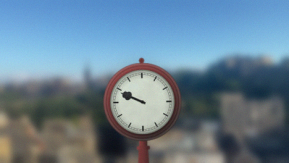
9:49
